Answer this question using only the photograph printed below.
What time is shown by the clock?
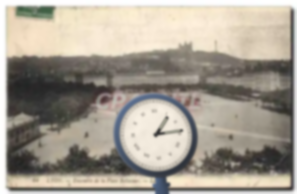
1:14
